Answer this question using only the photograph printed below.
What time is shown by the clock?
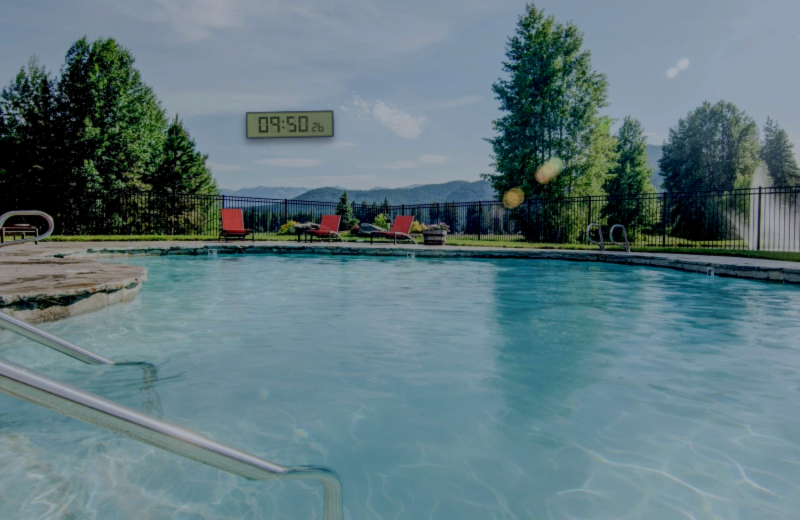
9:50
